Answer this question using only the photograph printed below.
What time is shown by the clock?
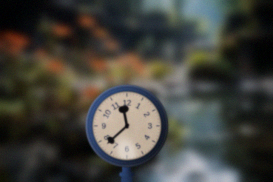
11:38
